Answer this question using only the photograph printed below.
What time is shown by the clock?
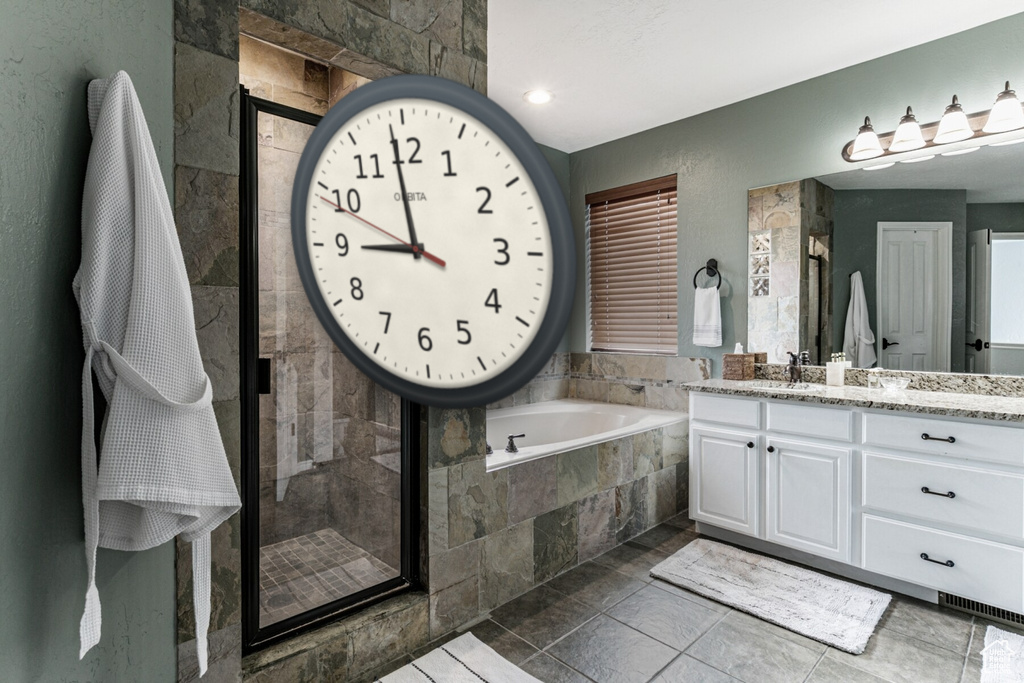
8:58:49
